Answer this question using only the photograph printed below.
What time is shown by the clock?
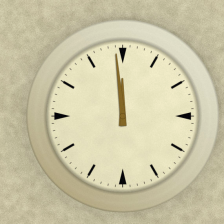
11:59
